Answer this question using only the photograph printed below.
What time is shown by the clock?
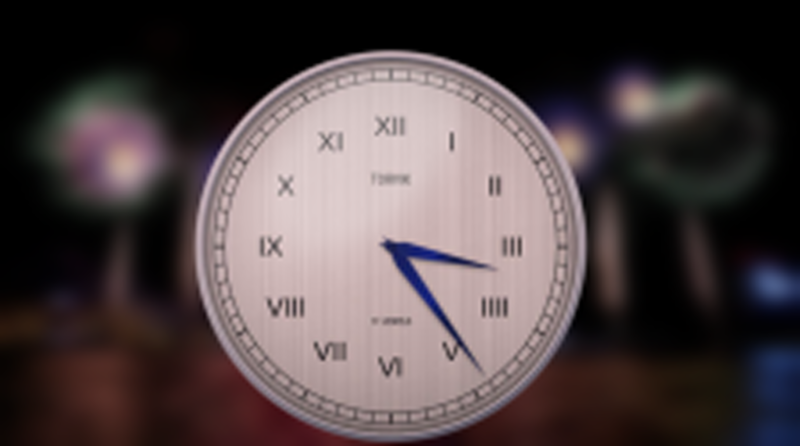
3:24
